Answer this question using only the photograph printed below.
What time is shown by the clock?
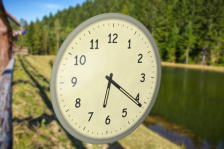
6:21
